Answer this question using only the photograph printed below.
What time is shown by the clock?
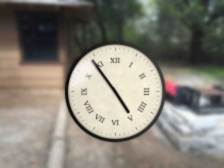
4:54
